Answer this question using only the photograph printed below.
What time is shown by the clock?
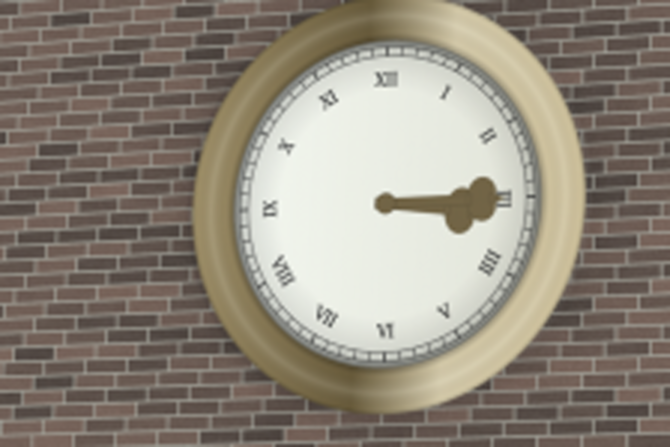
3:15
